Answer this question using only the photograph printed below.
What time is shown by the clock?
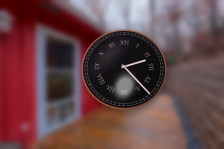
2:23
